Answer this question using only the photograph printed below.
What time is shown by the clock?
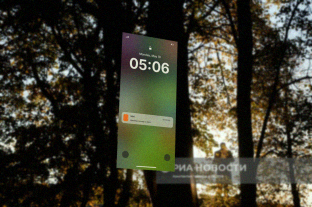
5:06
